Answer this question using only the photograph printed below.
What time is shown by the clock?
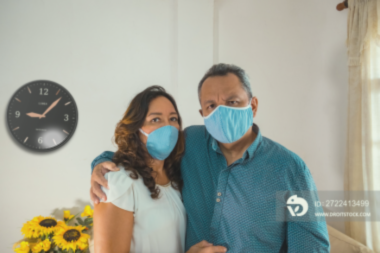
9:07
